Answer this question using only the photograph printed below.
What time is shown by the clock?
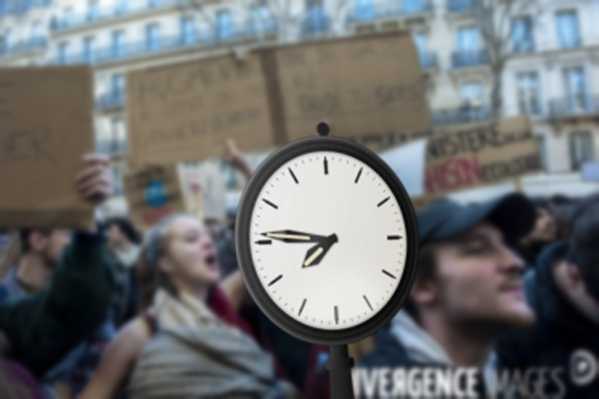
7:46
